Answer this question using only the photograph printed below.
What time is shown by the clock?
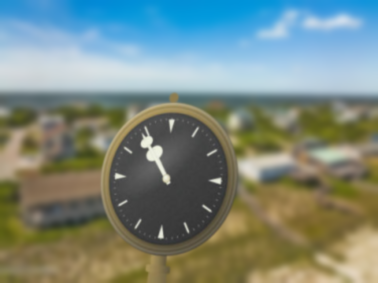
10:54
